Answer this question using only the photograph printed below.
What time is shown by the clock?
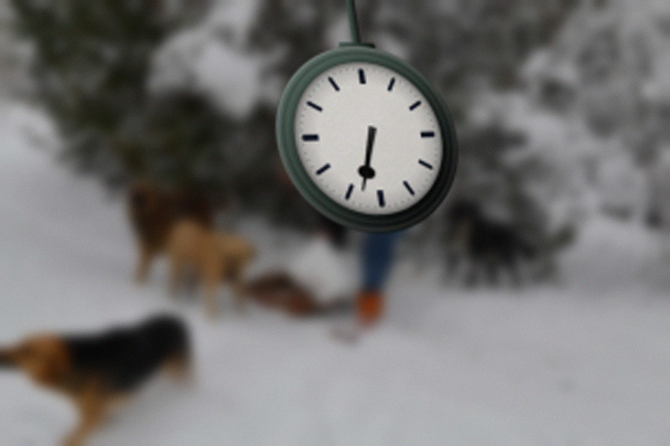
6:33
